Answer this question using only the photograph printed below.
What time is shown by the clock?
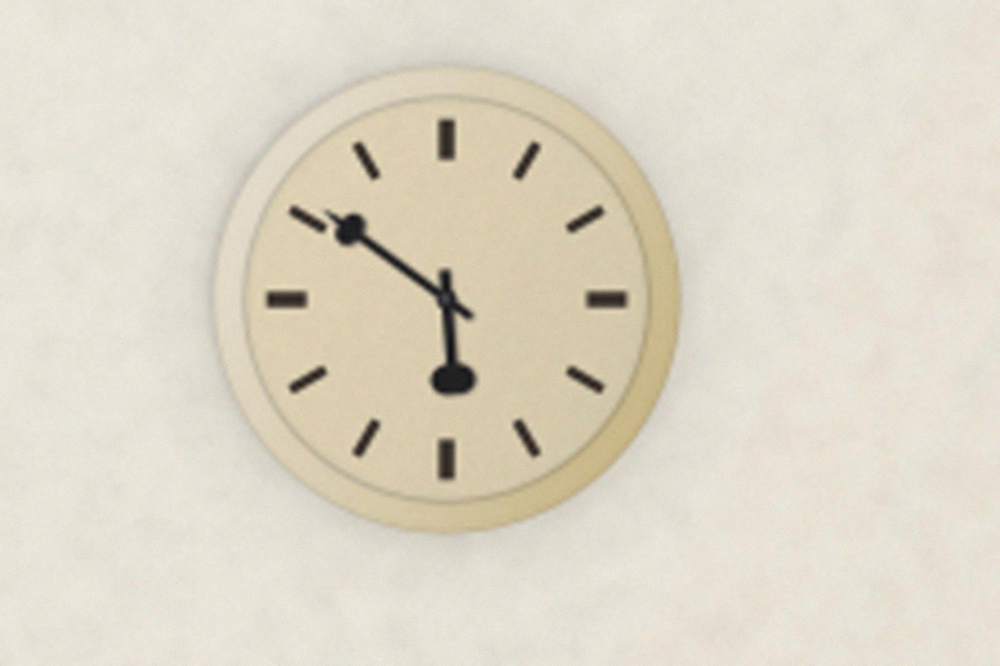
5:51
